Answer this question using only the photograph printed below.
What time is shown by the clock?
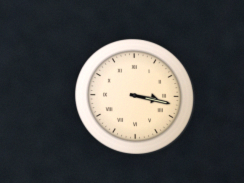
3:17
